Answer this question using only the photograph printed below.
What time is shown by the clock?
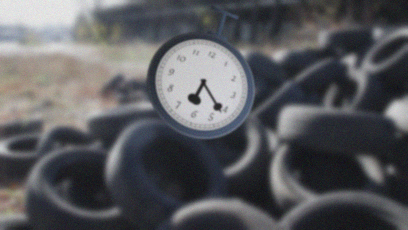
6:22
